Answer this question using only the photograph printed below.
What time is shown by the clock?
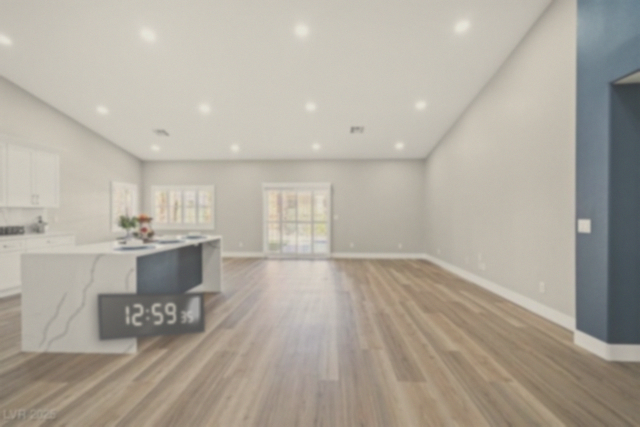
12:59
